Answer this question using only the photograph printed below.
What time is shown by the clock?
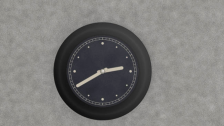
2:40
